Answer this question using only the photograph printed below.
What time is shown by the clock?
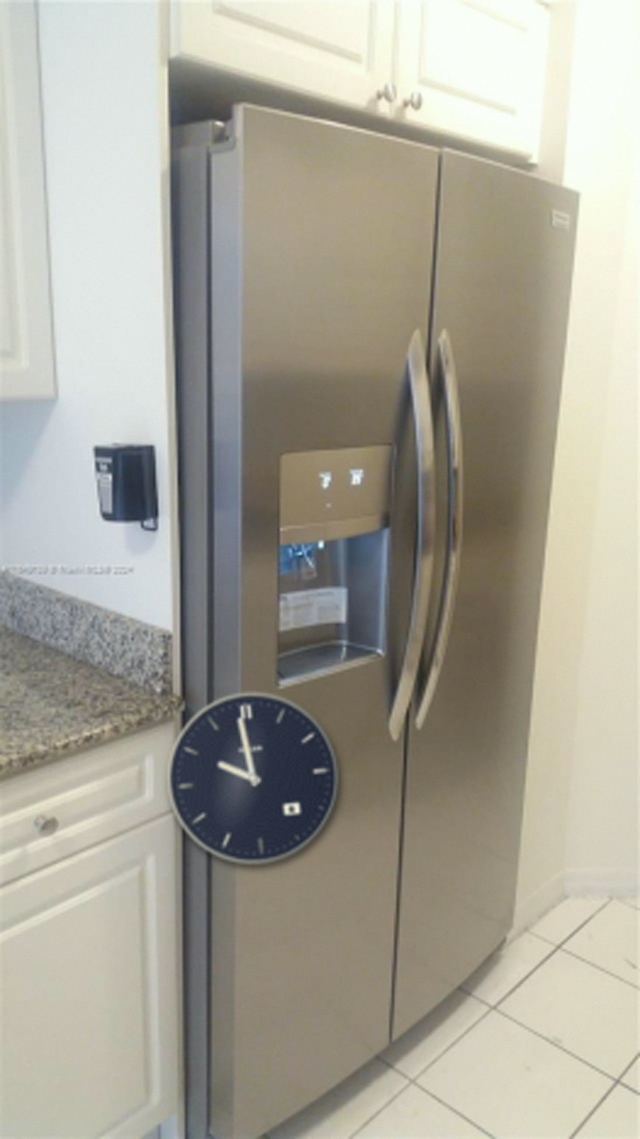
9:59
